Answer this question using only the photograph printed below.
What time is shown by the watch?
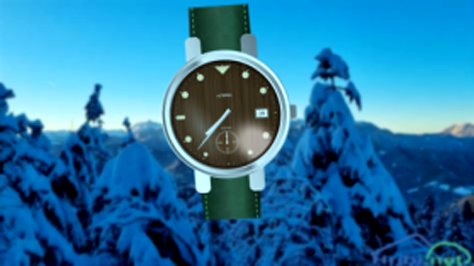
7:37
